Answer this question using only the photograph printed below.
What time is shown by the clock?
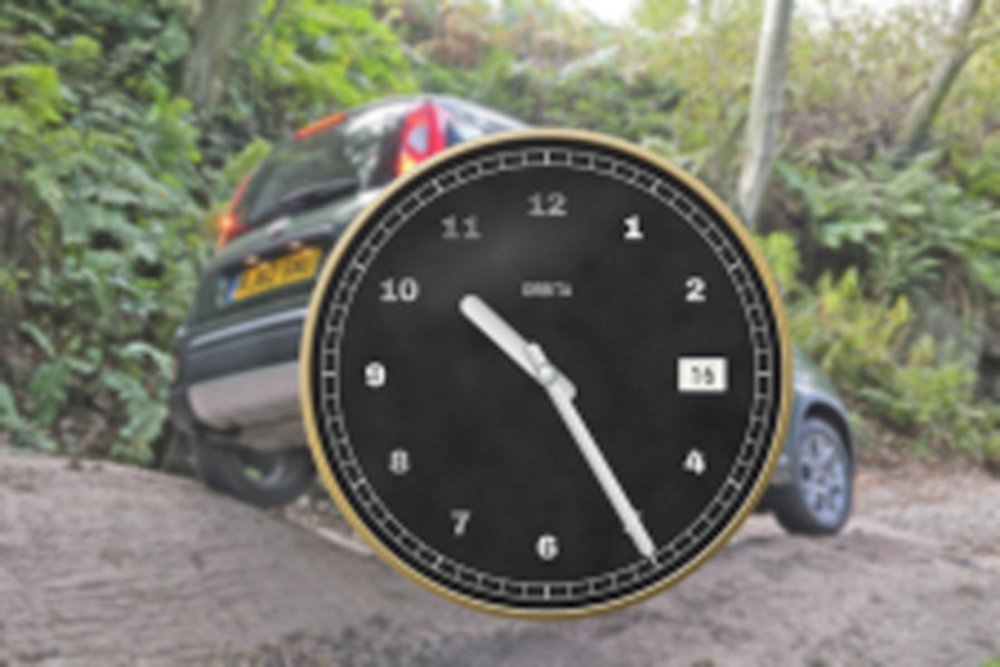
10:25
